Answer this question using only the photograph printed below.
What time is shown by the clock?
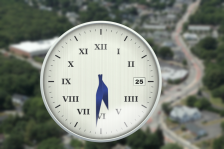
5:31
